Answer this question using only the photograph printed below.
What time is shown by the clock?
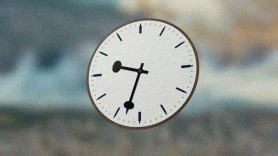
9:33
